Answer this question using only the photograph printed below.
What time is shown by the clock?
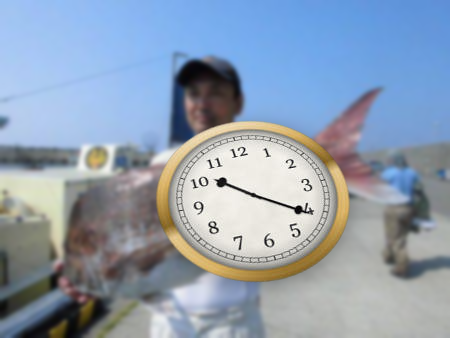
10:21
